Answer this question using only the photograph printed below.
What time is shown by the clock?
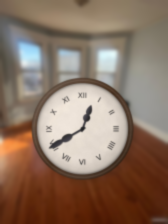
12:40
